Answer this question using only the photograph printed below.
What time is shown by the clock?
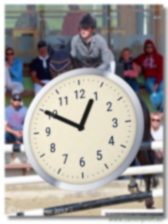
12:50
